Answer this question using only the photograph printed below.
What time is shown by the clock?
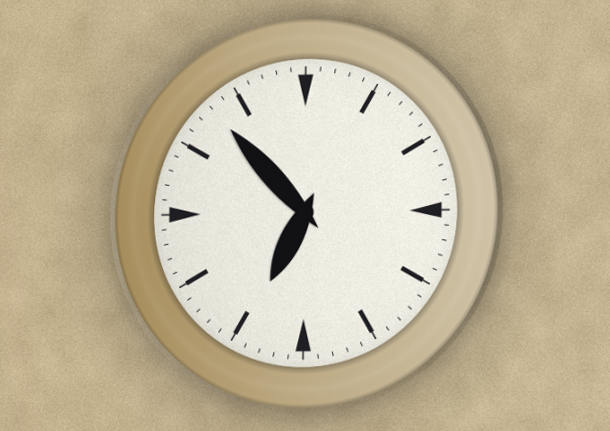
6:53
